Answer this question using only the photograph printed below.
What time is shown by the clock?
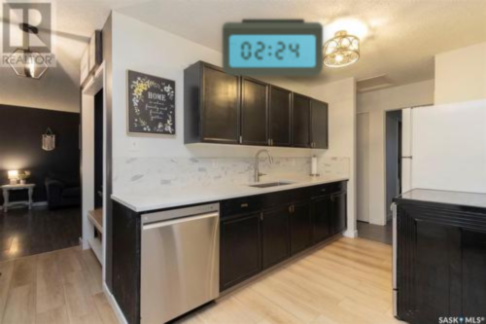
2:24
